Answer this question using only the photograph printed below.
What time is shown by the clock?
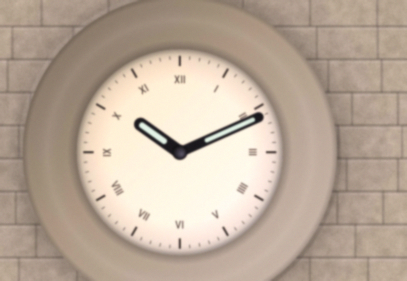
10:11
